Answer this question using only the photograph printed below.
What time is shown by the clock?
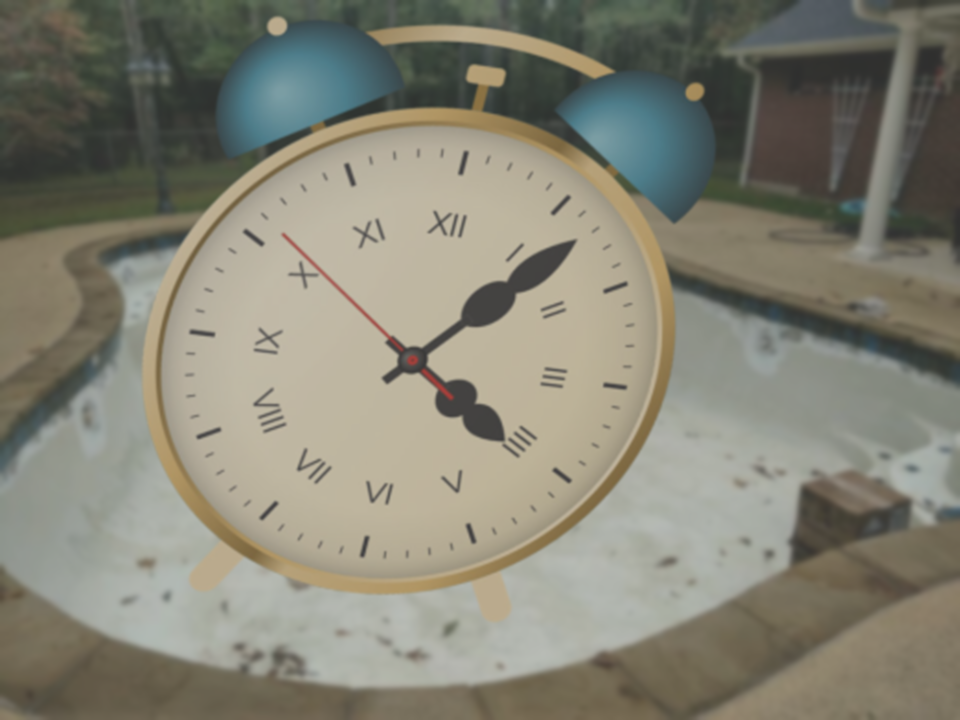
4:06:51
